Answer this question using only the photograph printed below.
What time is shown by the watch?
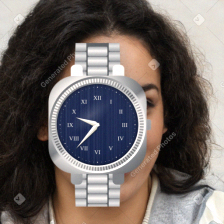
9:37
